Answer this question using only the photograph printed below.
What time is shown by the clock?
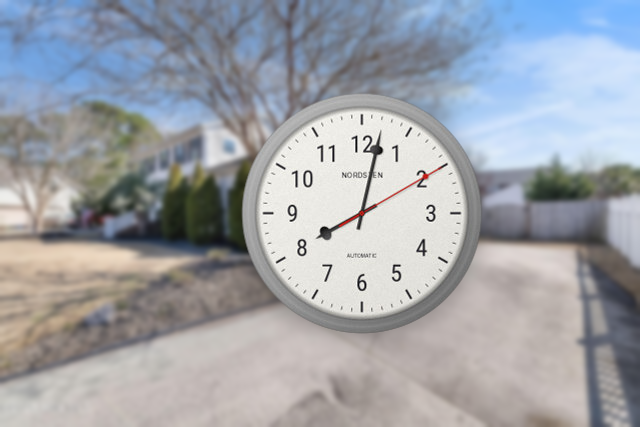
8:02:10
